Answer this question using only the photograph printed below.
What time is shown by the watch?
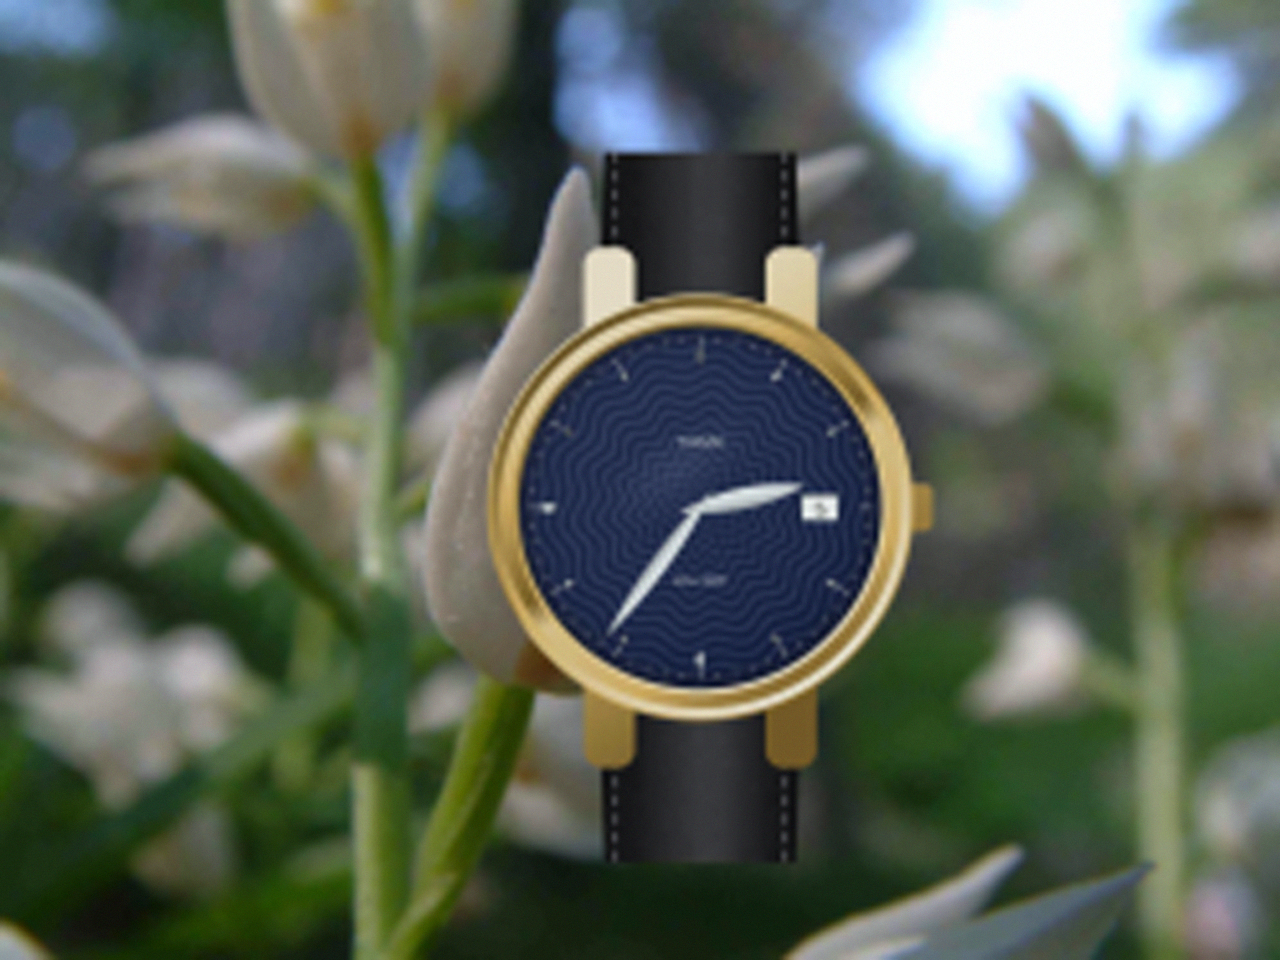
2:36
